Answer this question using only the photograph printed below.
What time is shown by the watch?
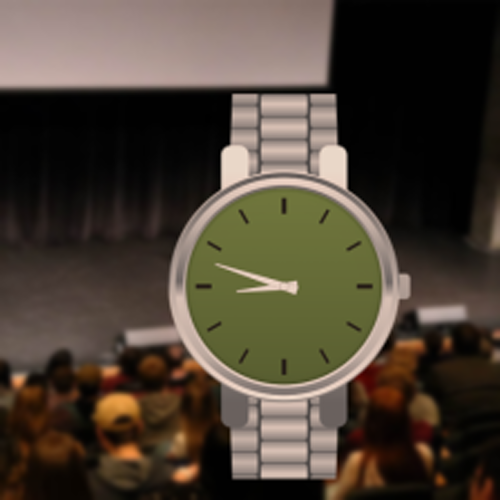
8:48
